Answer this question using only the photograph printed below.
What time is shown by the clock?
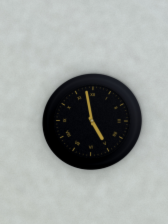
4:58
